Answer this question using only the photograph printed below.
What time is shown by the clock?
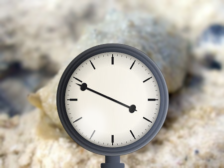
3:49
